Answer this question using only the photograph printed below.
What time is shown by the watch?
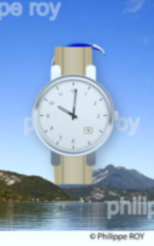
10:01
